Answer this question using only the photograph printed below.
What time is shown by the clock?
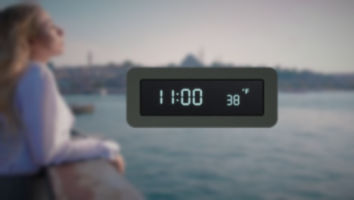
11:00
